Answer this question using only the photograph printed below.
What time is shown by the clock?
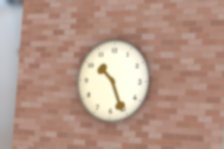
10:26
